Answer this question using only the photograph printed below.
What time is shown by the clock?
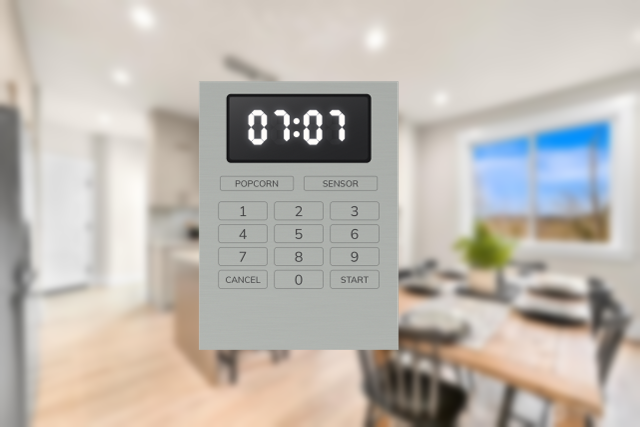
7:07
